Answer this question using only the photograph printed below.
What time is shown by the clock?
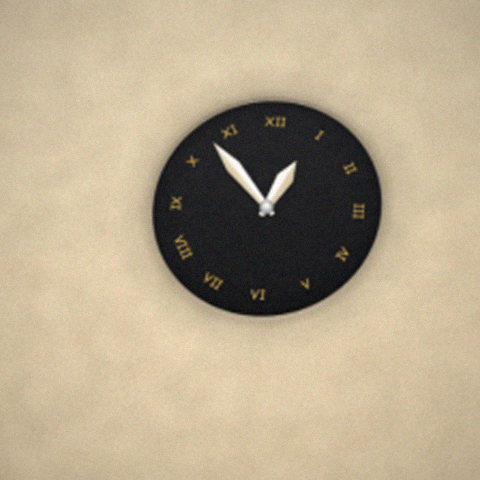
12:53
